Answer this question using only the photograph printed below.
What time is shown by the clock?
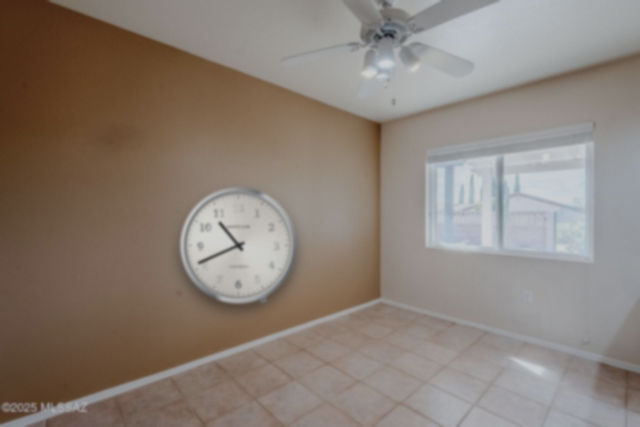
10:41
